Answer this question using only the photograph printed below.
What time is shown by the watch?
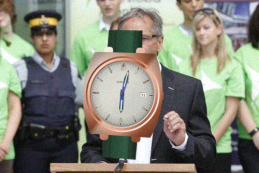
6:02
